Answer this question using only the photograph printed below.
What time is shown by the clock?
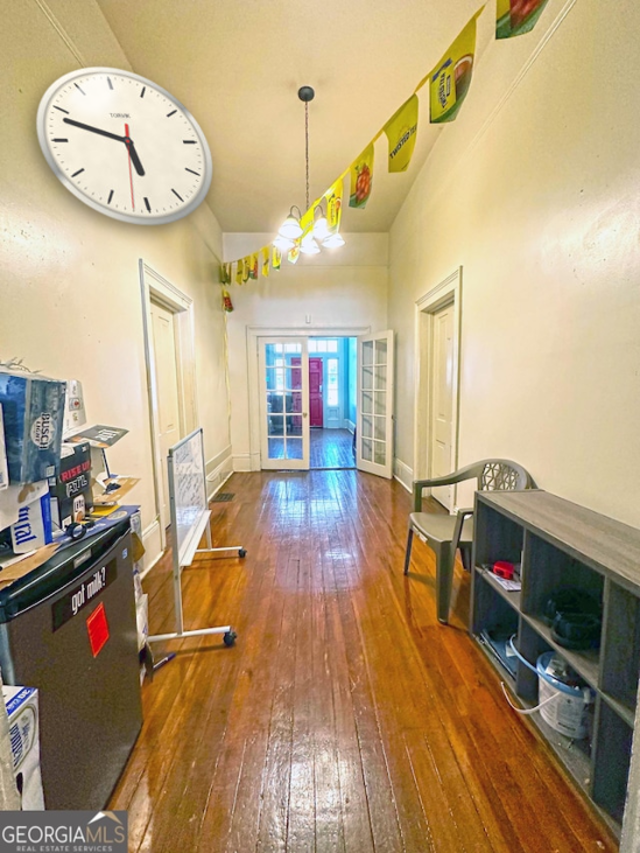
5:48:32
